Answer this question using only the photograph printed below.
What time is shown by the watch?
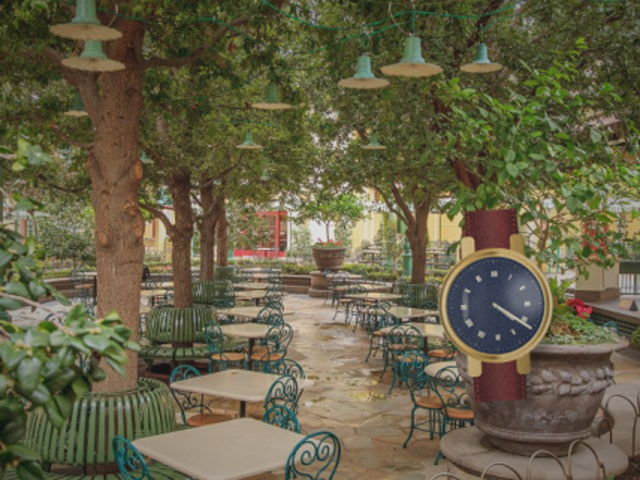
4:21
